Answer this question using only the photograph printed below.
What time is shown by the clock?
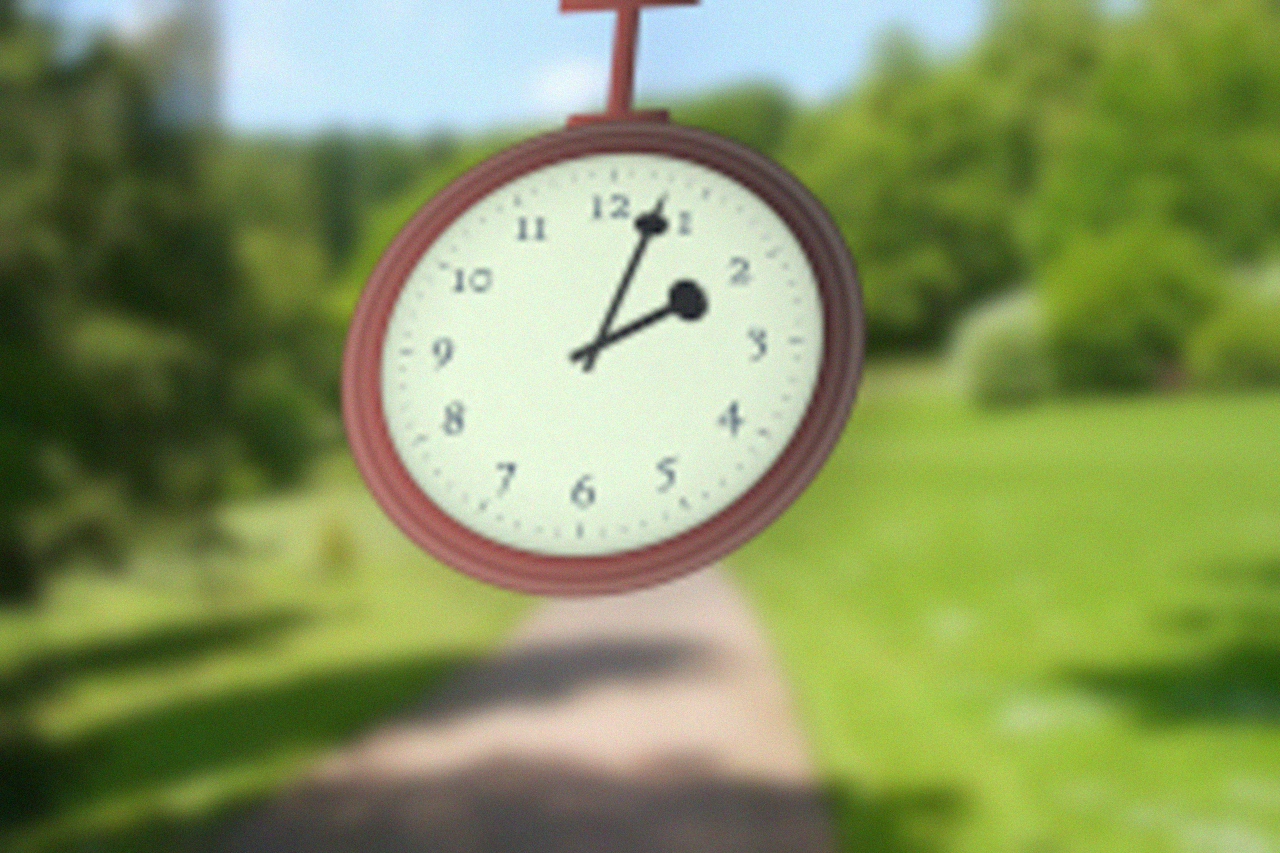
2:03
